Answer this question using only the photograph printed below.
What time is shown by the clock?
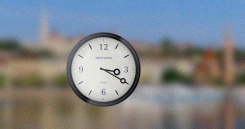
3:20
